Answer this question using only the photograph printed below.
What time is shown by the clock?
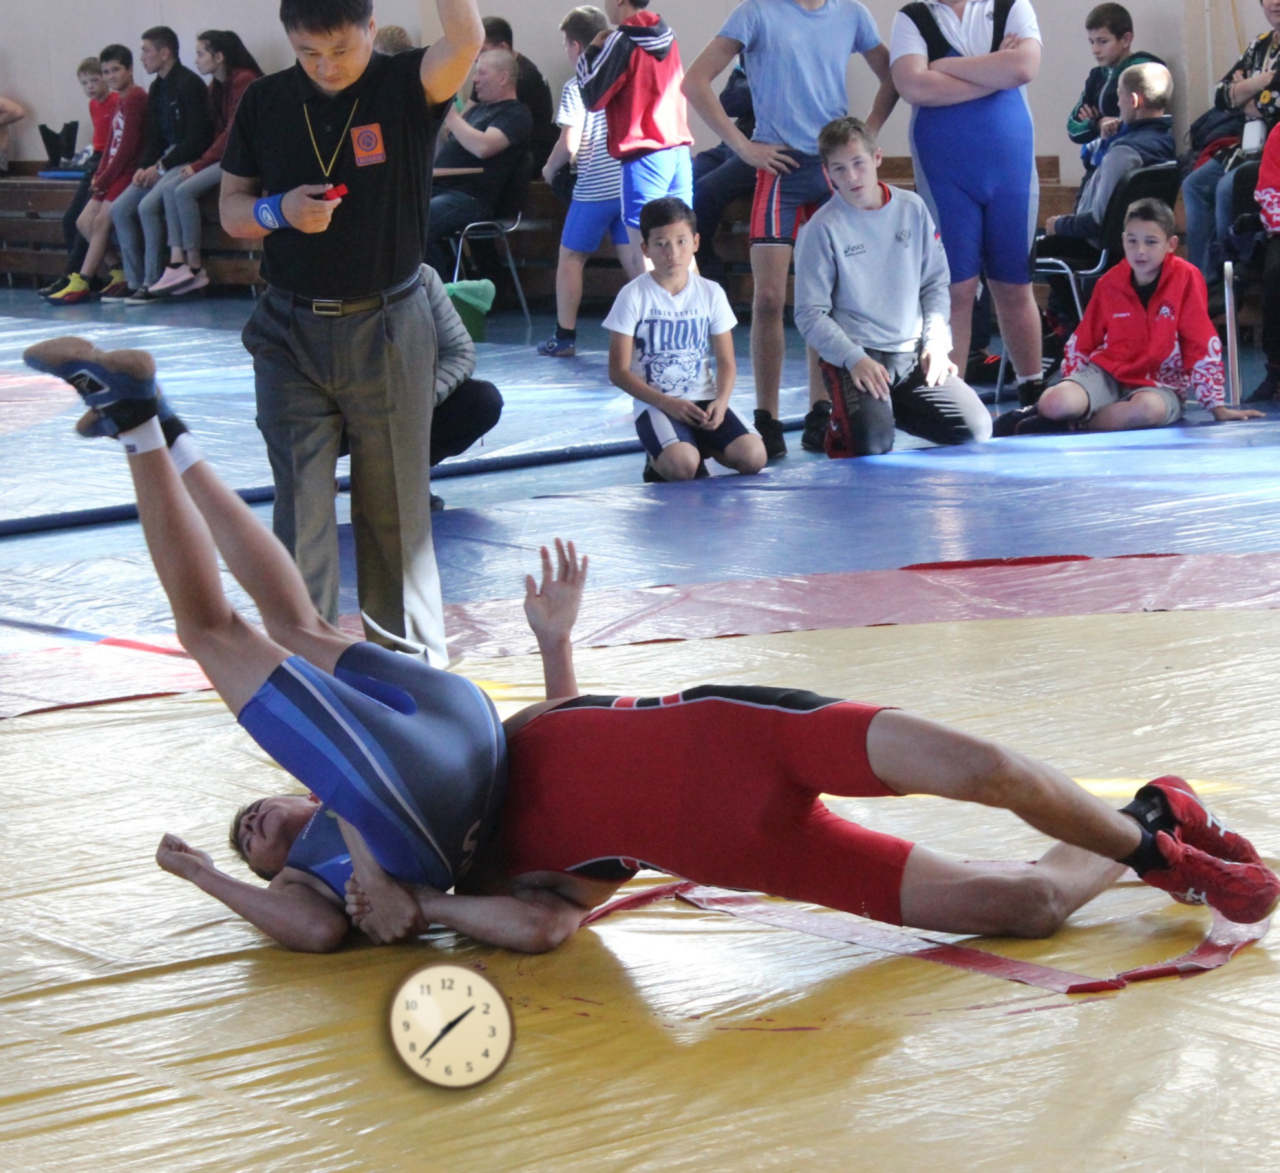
1:37
